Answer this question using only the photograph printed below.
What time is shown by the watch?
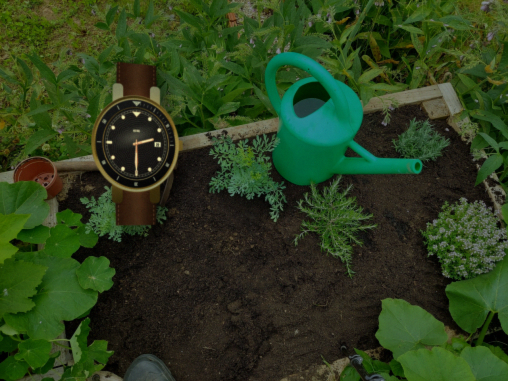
2:30
